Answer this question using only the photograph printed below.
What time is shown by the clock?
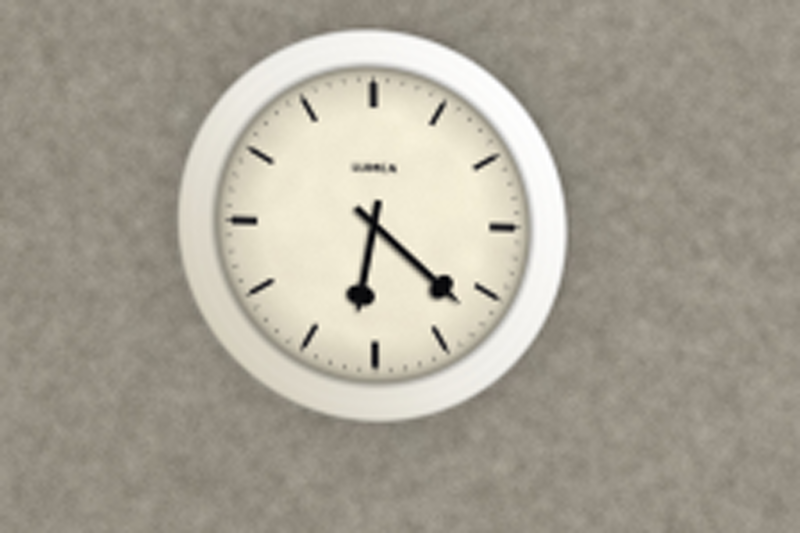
6:22
